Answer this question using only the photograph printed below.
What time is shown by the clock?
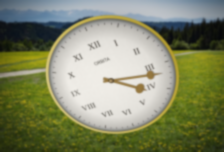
4:17
